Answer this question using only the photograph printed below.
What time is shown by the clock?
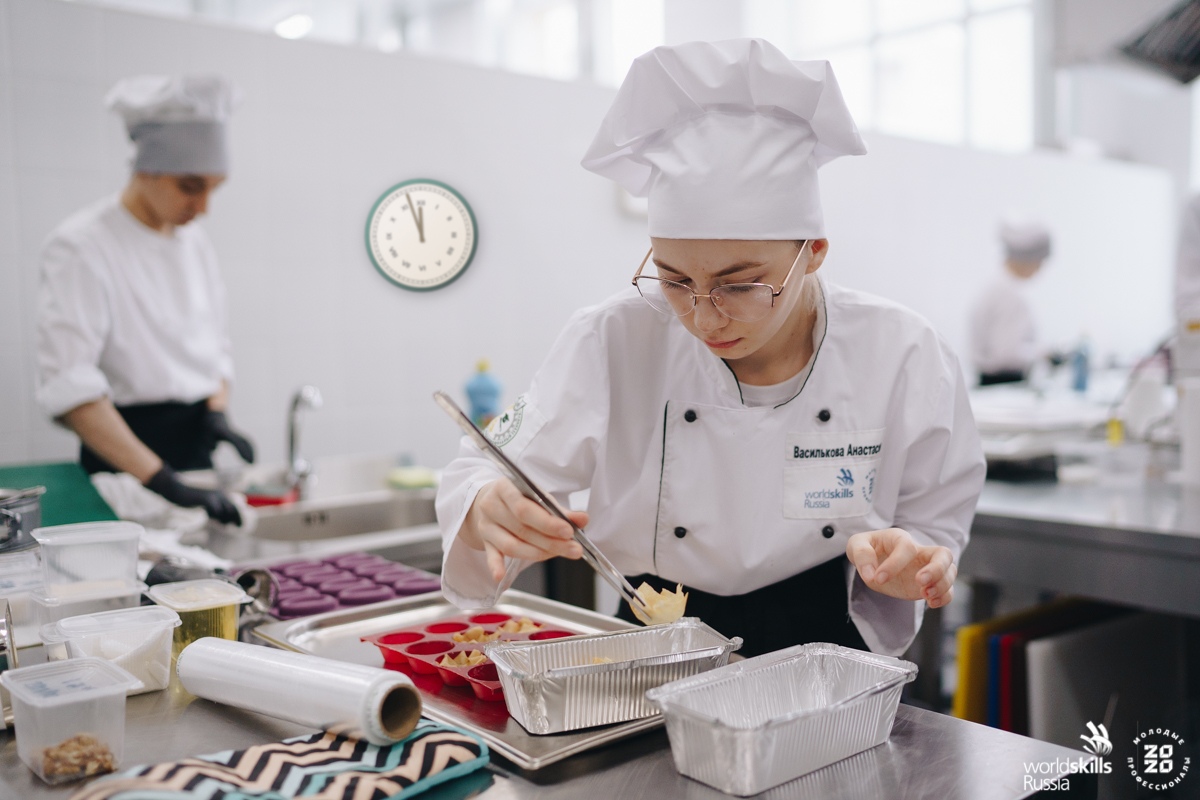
11:57
